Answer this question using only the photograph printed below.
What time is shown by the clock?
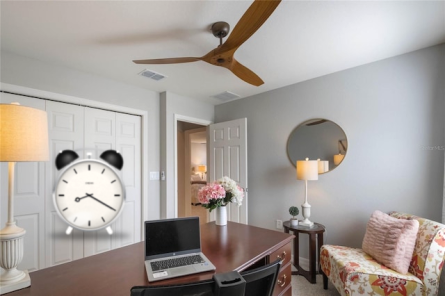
8:20
